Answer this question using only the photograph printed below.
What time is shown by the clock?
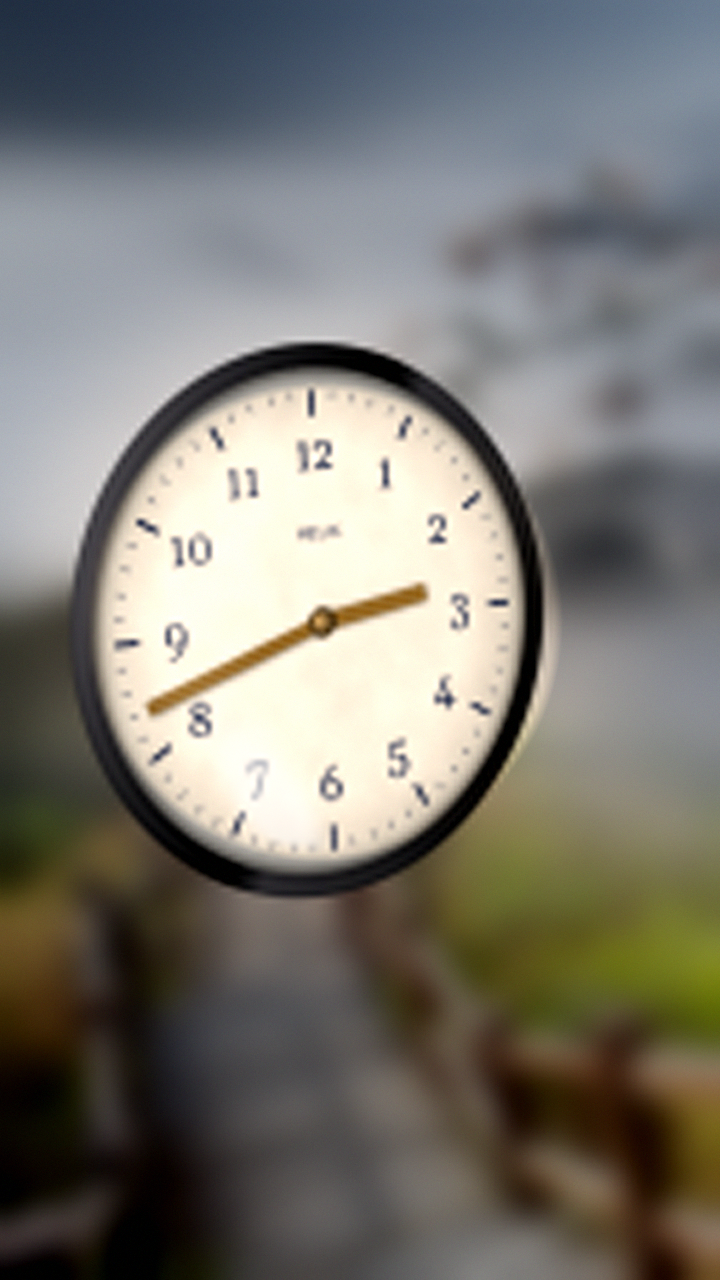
2:42
